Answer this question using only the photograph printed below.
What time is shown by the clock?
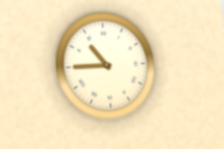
10:45
